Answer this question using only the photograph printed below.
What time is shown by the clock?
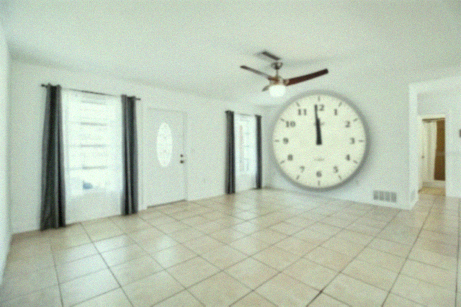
11:59
